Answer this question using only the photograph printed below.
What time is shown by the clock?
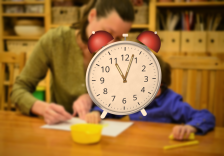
11:03
